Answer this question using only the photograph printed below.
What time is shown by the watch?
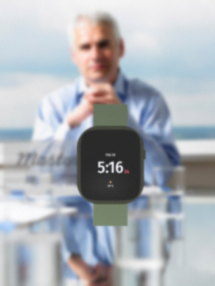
5:16
